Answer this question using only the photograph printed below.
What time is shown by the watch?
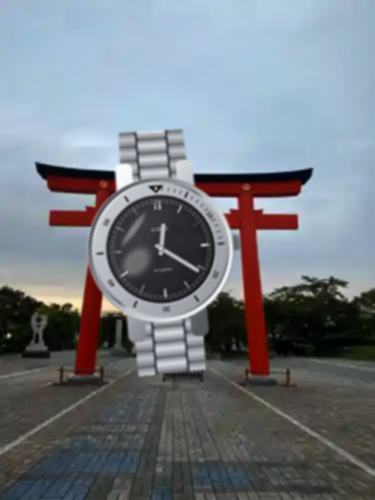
12:21
